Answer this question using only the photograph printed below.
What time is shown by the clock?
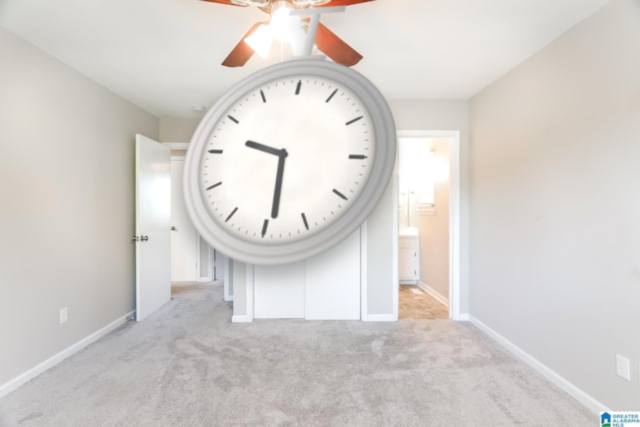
9:29
